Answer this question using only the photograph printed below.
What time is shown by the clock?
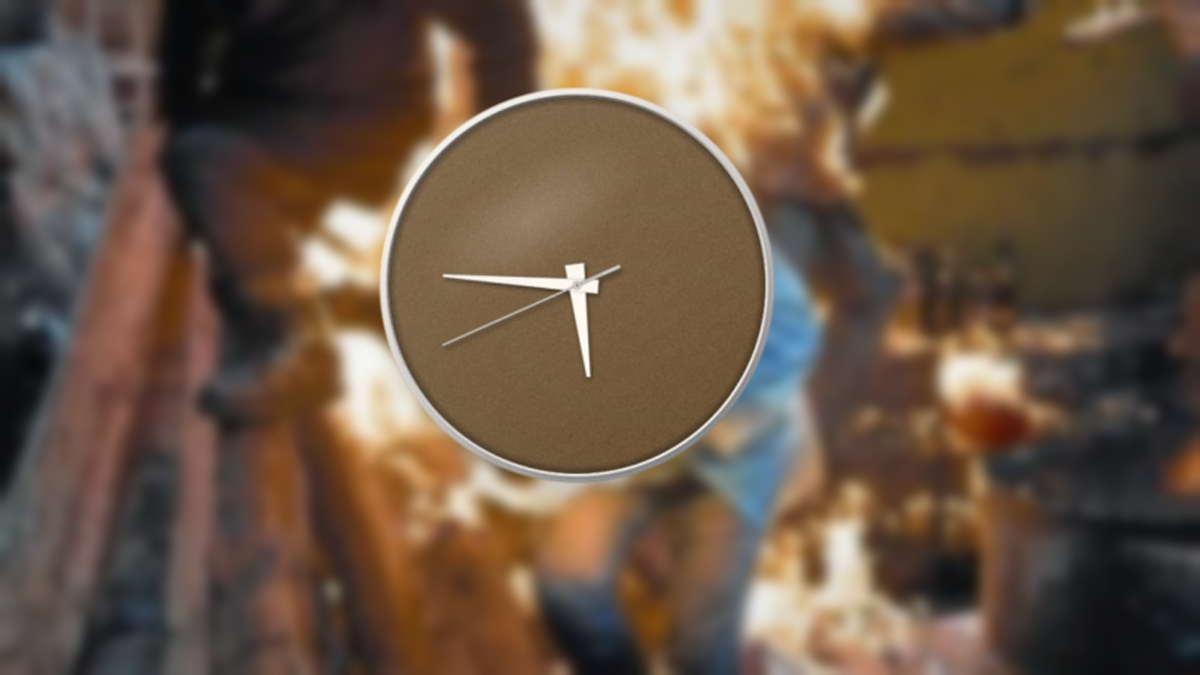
5:45:41
